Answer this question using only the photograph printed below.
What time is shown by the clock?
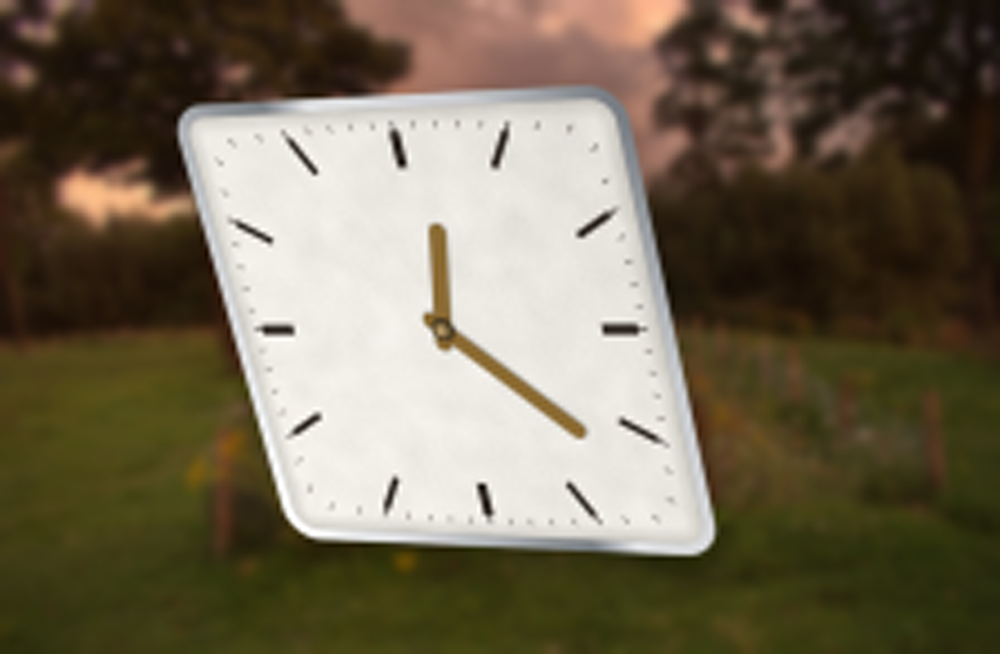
12:22
